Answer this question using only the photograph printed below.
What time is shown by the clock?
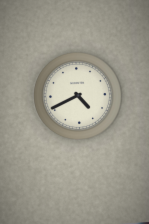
4:41
